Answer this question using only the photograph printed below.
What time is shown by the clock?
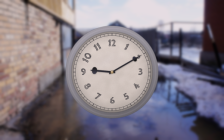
9:10
